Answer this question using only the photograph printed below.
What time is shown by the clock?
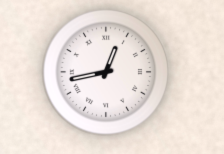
12:43
